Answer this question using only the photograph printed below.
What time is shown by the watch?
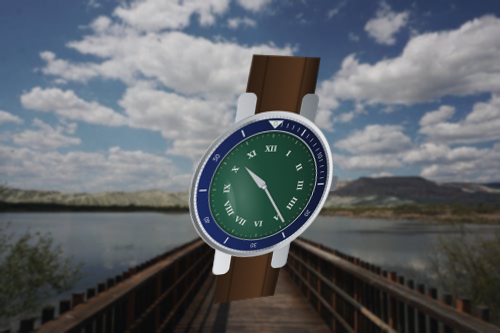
10:24
